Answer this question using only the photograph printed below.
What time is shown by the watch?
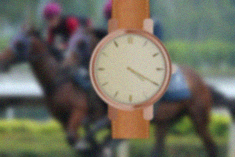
4:20
